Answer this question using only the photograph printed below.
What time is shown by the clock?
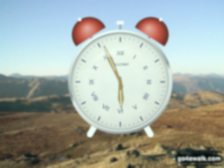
5:56
